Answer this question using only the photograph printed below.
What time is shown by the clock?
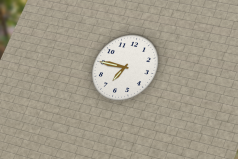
6:45
